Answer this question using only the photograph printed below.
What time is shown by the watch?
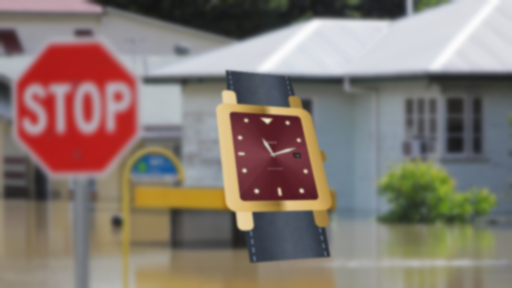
11:12
